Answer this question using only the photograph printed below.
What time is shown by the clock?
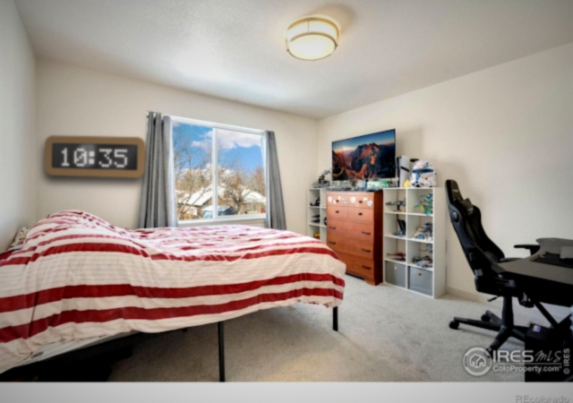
10:35
